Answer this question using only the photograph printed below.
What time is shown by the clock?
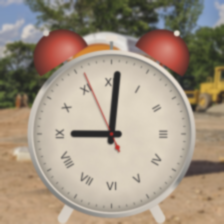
9:00:56
